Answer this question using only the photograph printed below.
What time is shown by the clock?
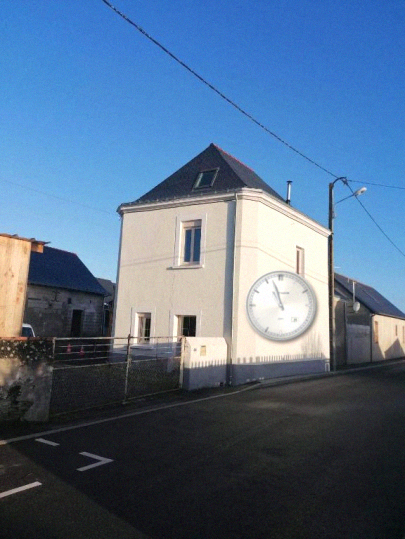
10:57
